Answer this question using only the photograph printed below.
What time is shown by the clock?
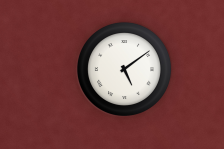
5:09
